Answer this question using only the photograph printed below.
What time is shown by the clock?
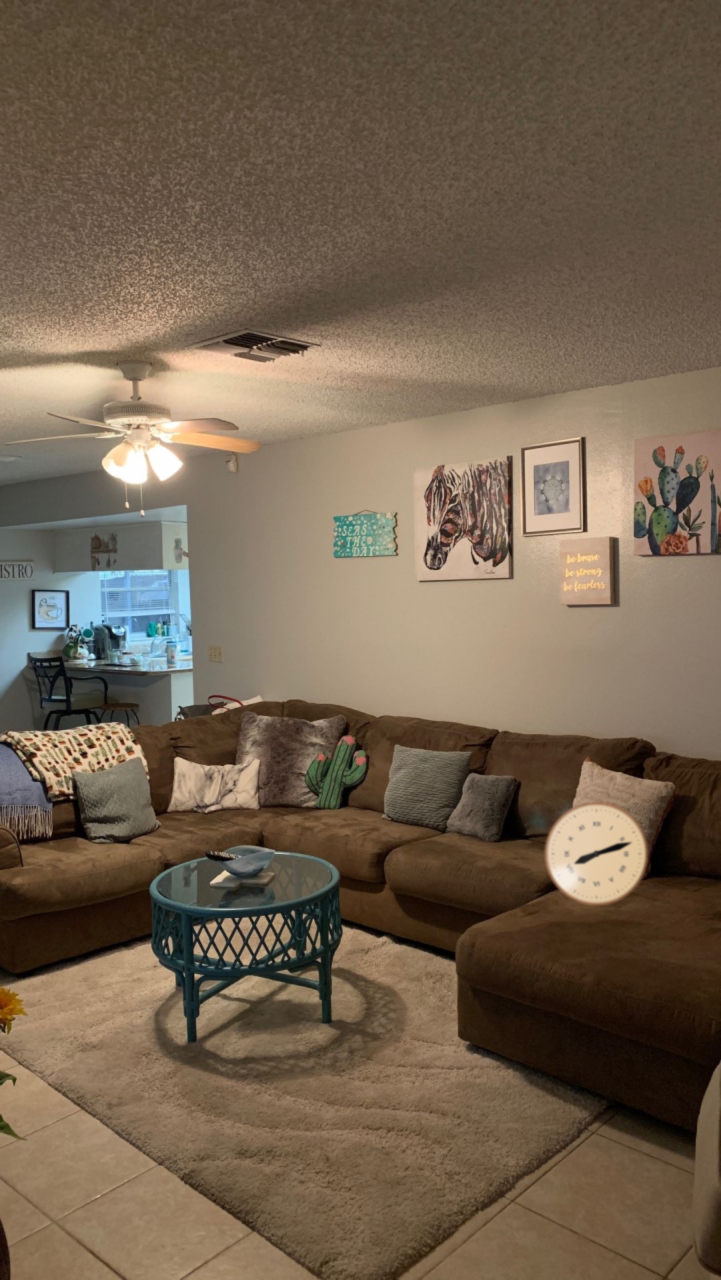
8:12
